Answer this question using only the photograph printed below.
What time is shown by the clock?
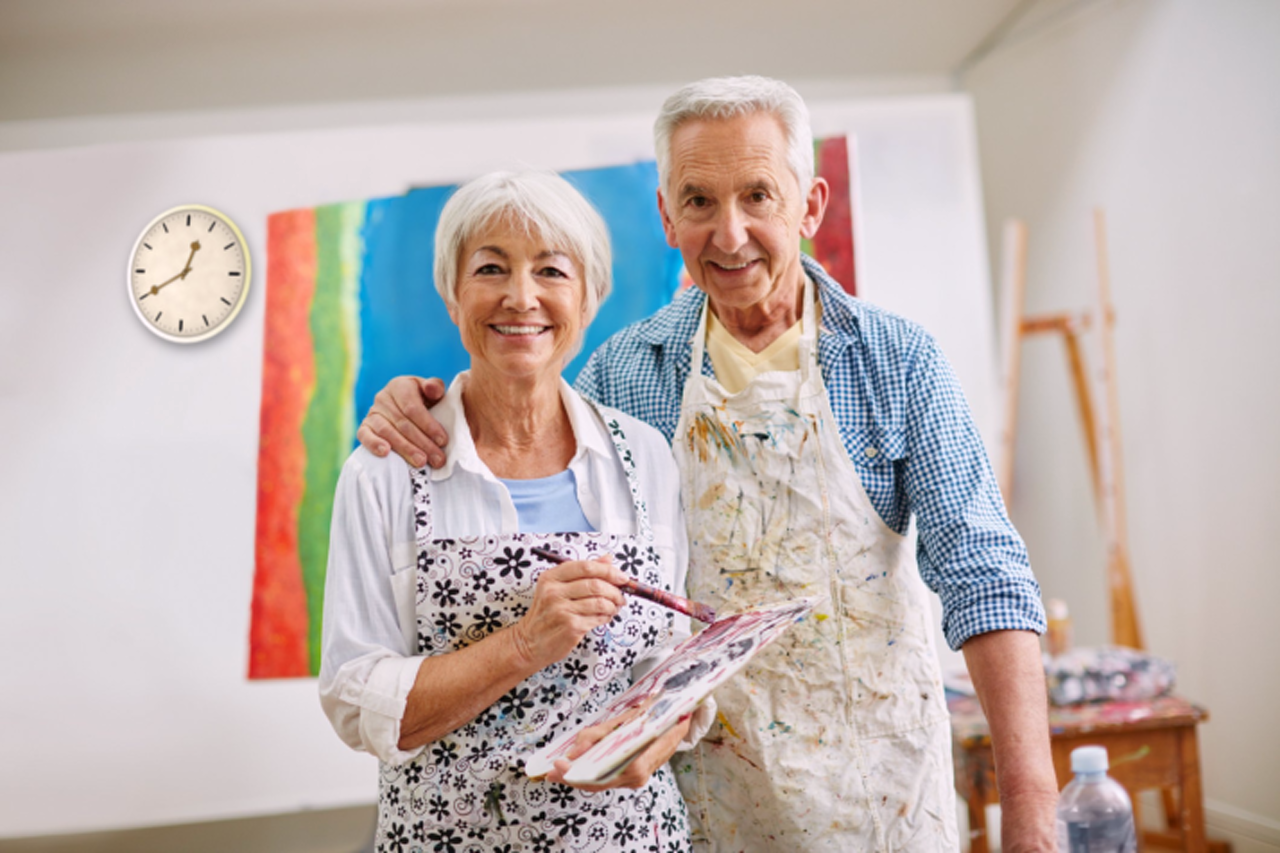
12:40
